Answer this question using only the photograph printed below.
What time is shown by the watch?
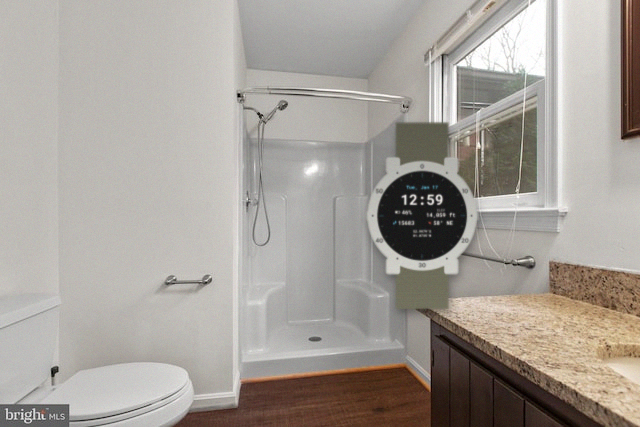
12:59
